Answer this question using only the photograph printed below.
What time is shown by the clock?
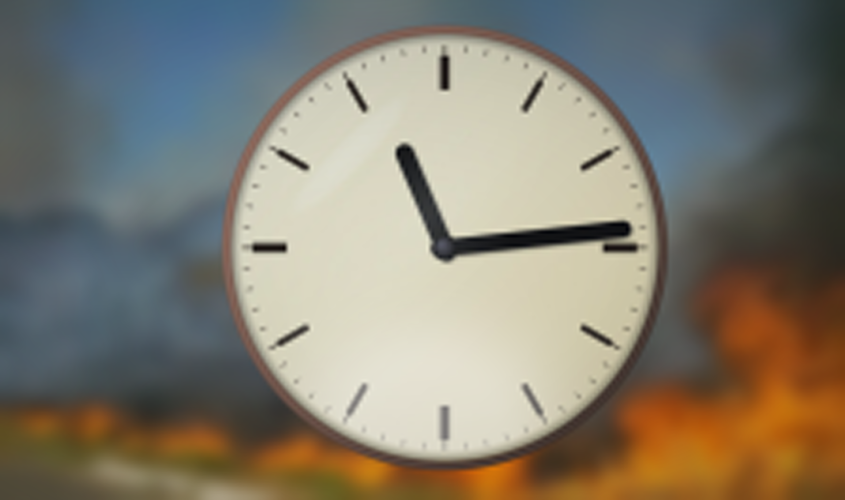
11:14
